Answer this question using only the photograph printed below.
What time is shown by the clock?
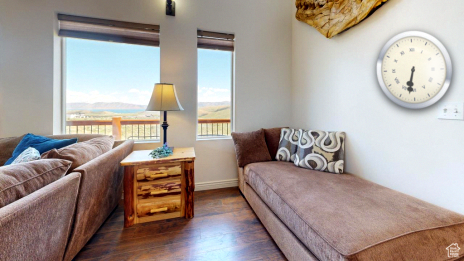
6:32
